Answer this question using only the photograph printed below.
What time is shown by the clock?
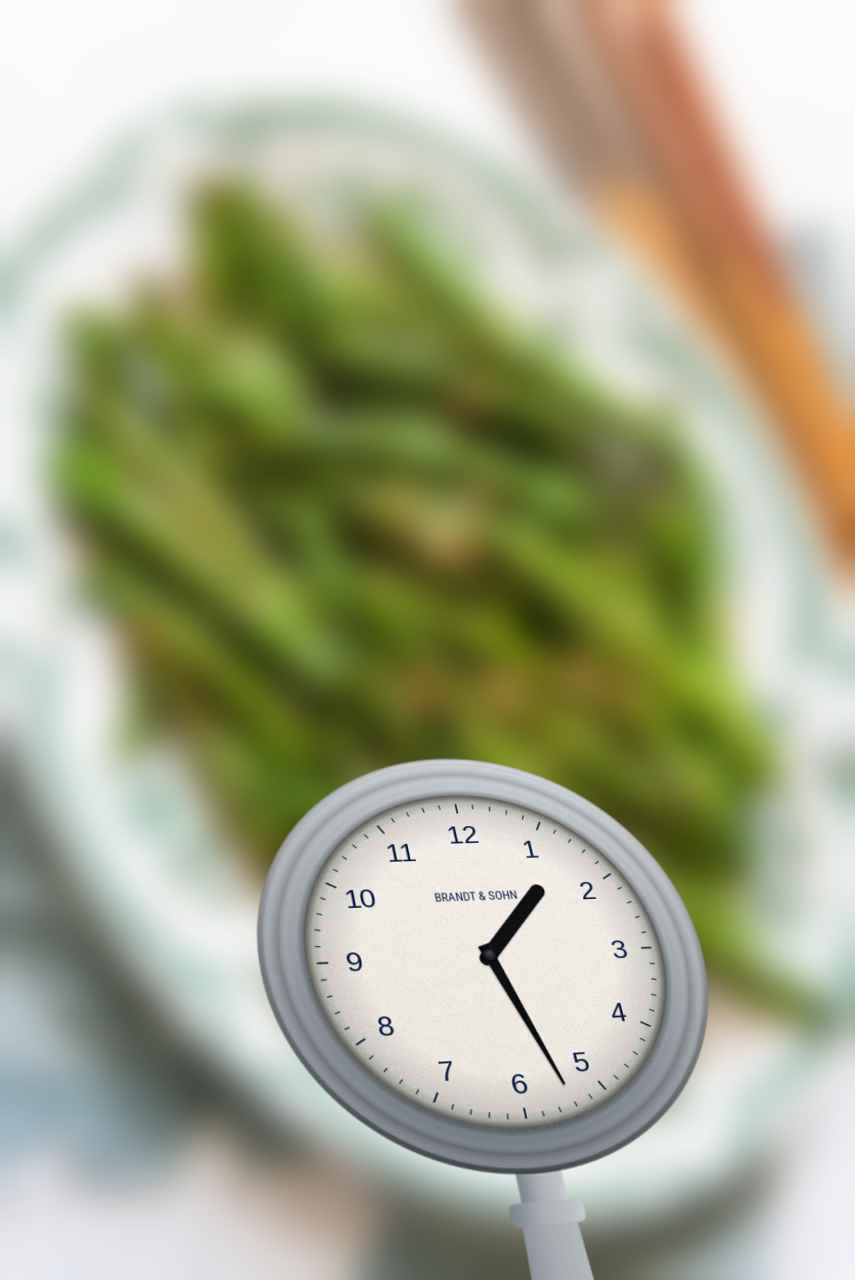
1:27
